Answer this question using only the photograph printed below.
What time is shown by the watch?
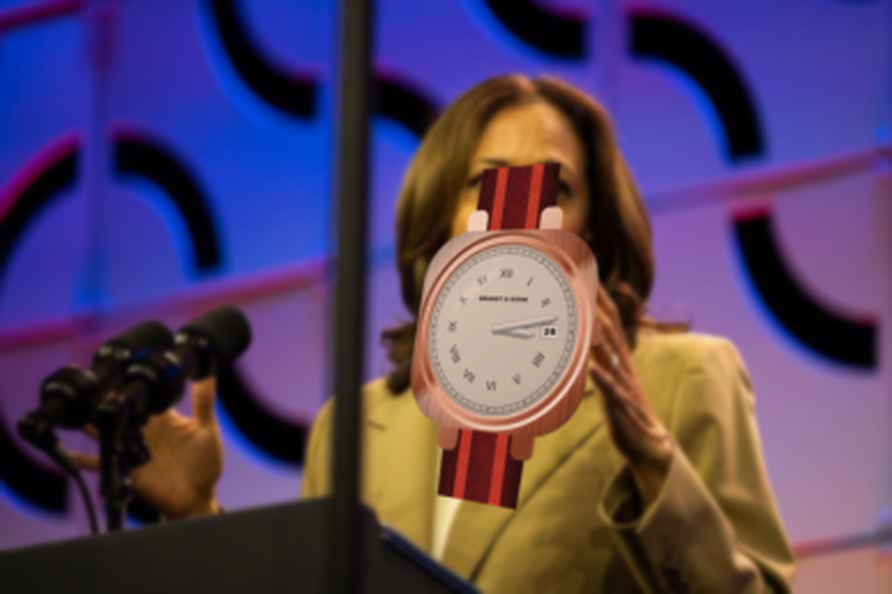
3:13
